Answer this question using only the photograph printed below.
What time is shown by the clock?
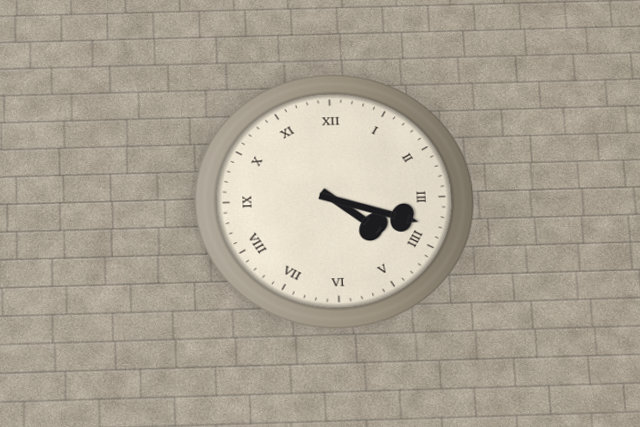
4:18
